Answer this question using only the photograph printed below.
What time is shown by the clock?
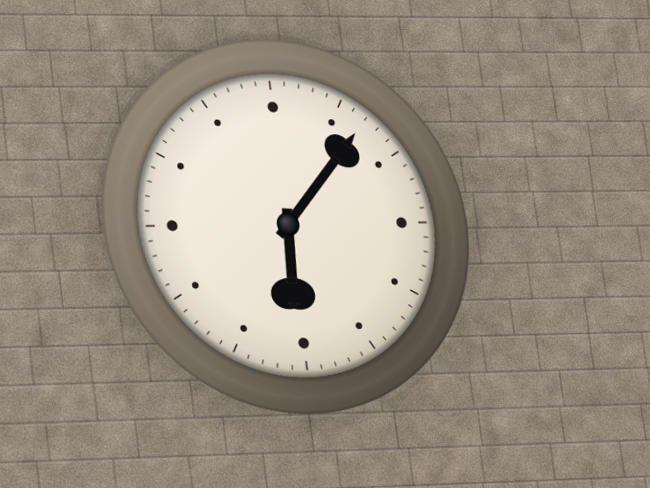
6:07
